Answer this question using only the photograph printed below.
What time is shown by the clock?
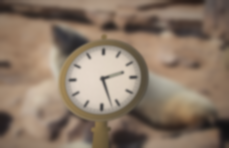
2:27
